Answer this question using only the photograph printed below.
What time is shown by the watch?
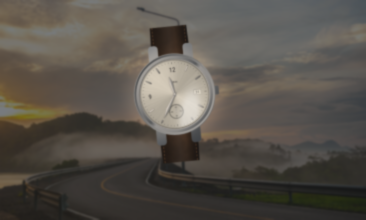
11:35
